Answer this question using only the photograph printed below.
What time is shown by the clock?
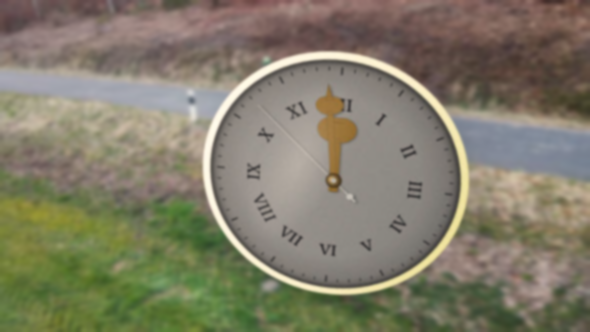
11:58:52
